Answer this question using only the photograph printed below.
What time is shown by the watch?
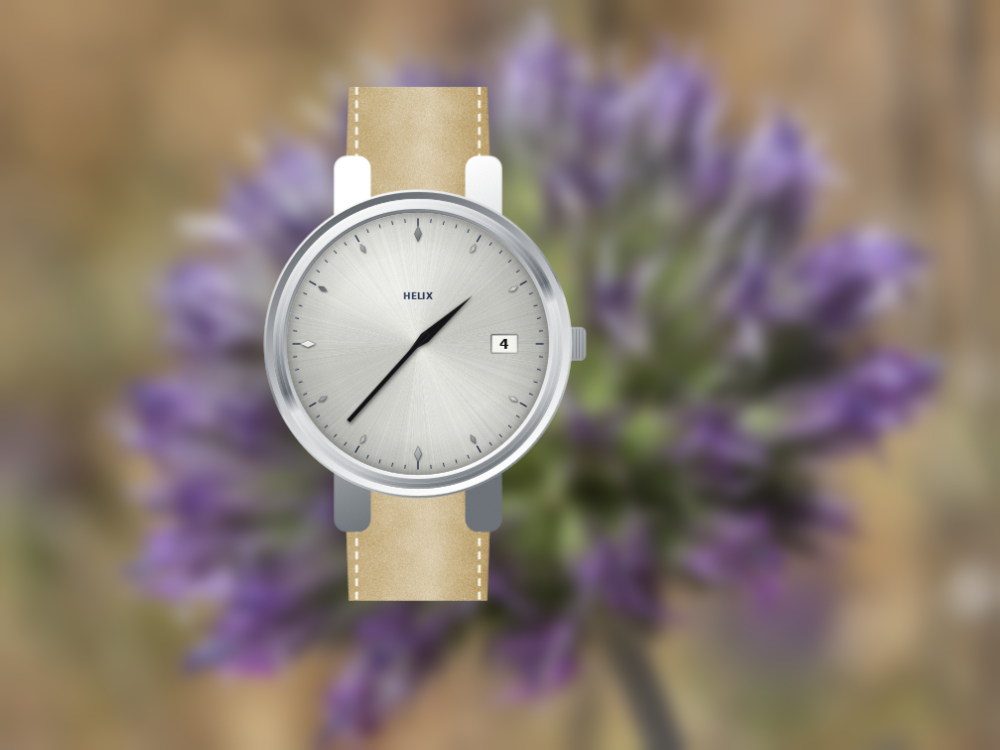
1:37
